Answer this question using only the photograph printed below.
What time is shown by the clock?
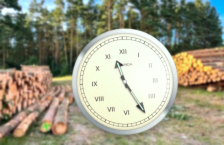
11:25
